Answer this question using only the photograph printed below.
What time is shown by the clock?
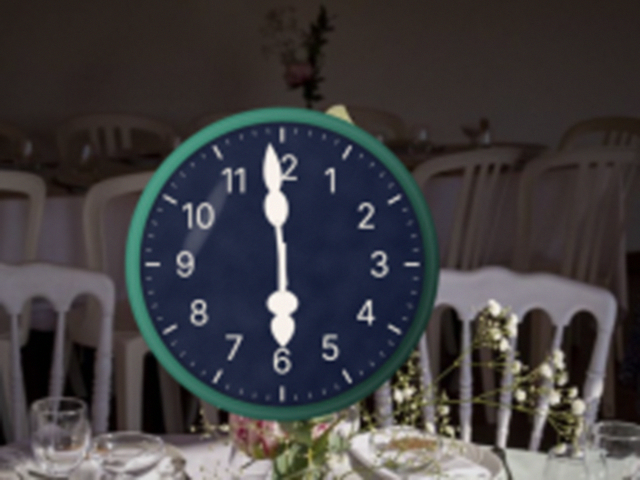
5:59
